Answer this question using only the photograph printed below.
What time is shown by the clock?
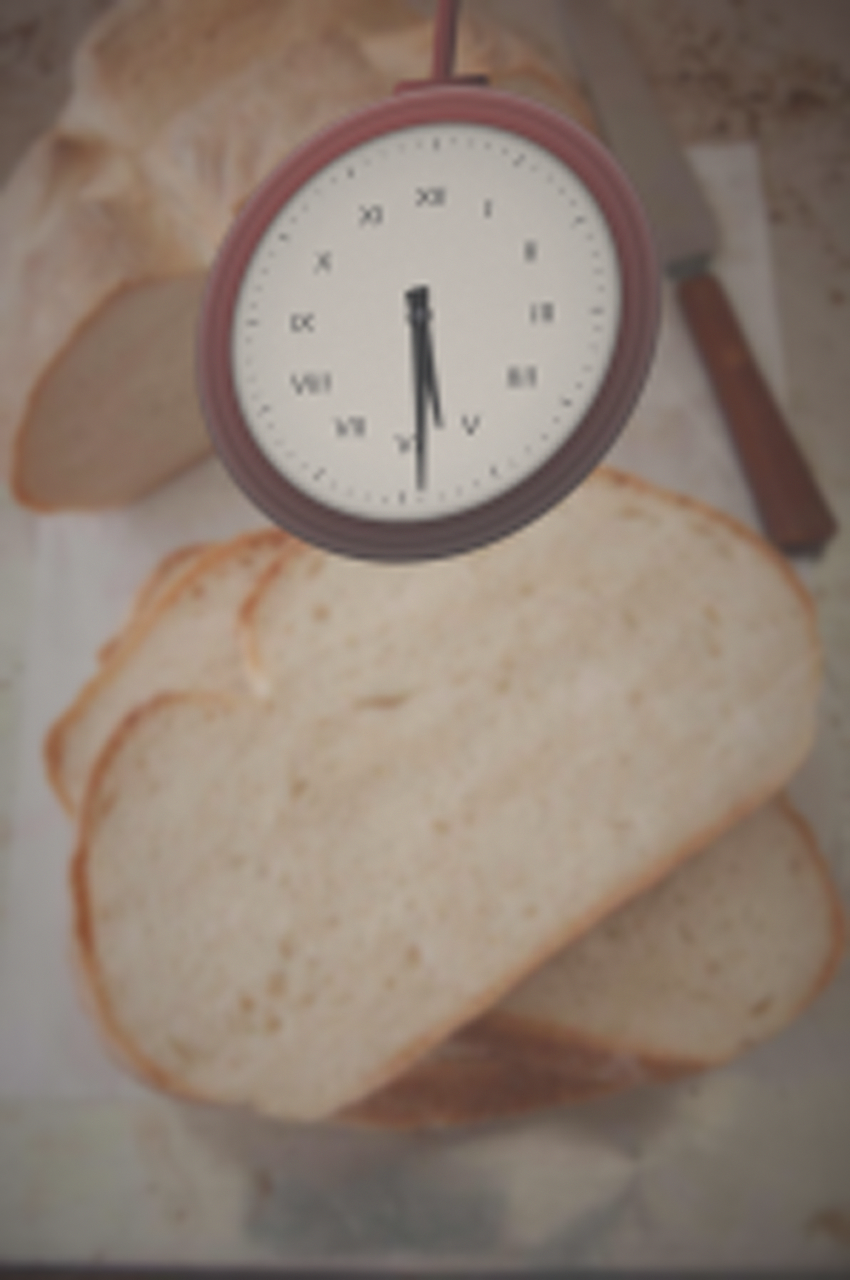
5:29
